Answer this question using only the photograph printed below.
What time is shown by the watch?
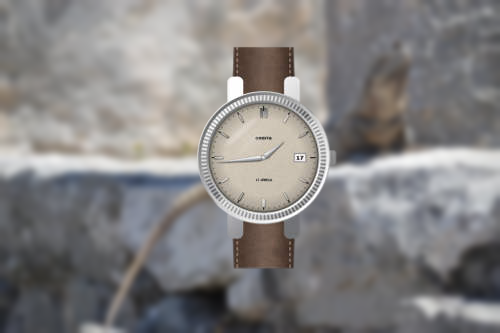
1:44
